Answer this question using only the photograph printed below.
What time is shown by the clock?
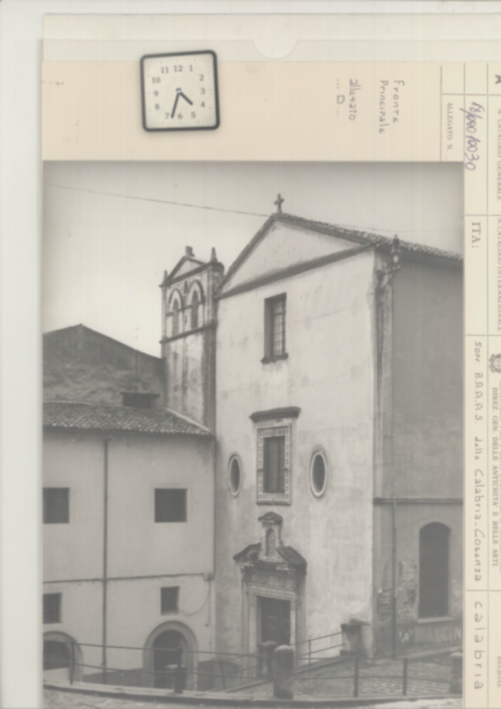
4:33
